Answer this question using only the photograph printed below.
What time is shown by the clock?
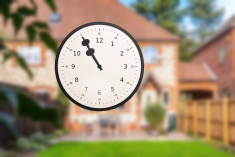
10:55
